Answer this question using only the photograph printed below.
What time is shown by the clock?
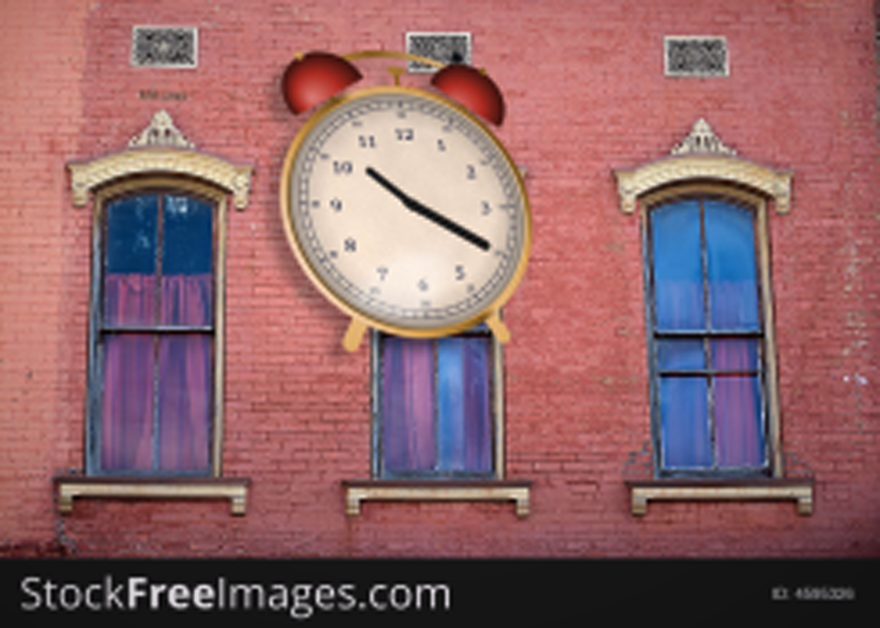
10:20
